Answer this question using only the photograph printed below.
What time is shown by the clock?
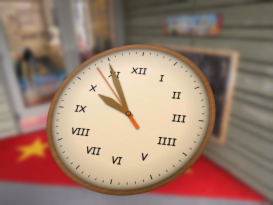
9:54:53
